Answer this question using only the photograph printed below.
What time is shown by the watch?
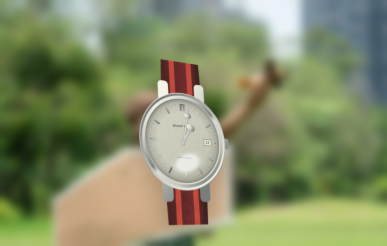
1:02
